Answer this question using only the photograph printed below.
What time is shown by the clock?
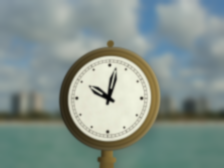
10:02
